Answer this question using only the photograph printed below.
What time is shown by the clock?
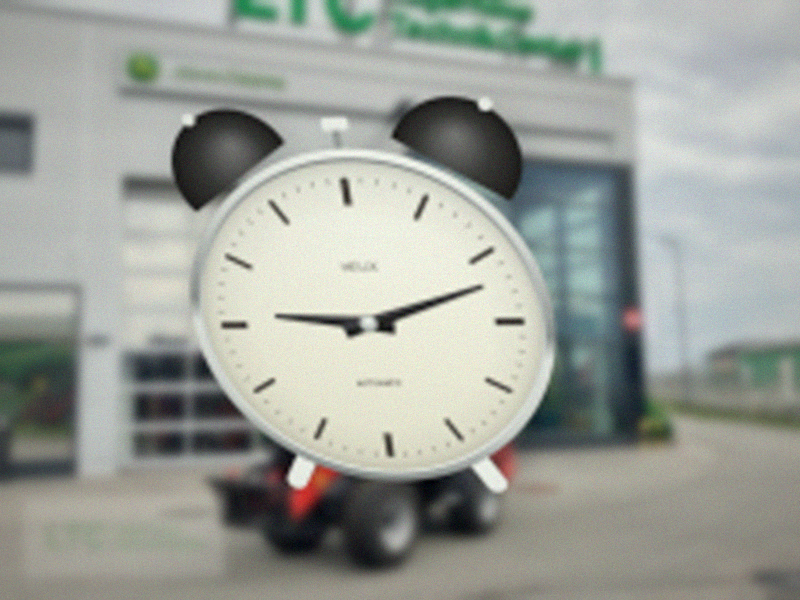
9:12
